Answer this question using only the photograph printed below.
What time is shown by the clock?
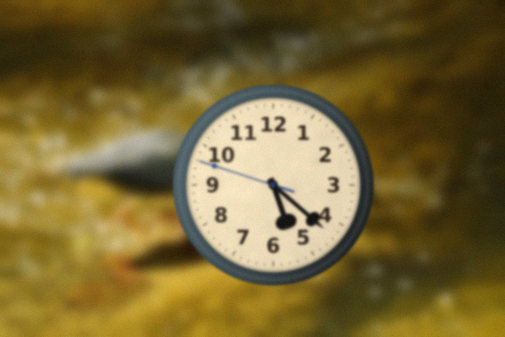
5:21:48
